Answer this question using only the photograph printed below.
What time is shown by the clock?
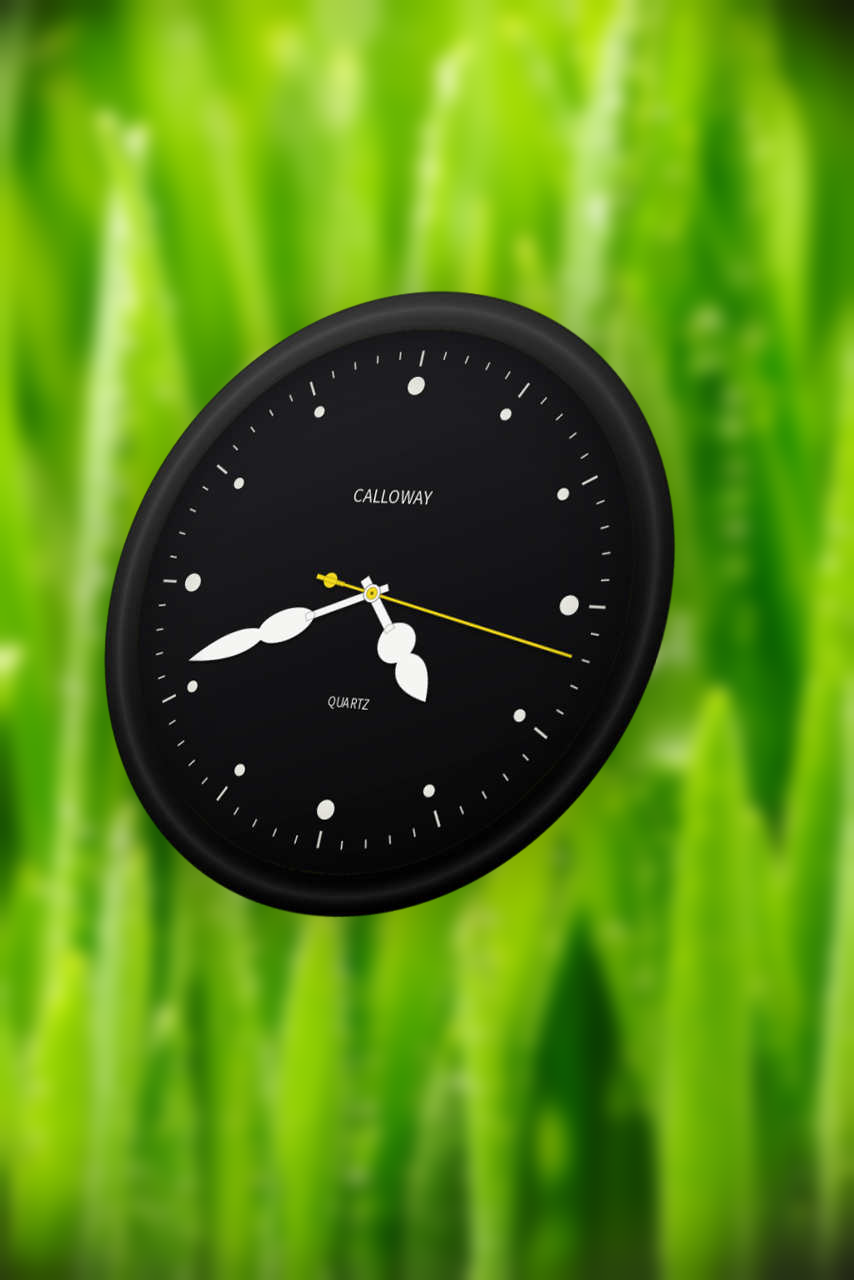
4:41:17
